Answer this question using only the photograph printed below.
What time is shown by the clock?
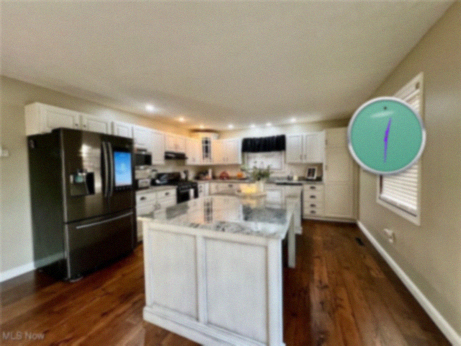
12:31
